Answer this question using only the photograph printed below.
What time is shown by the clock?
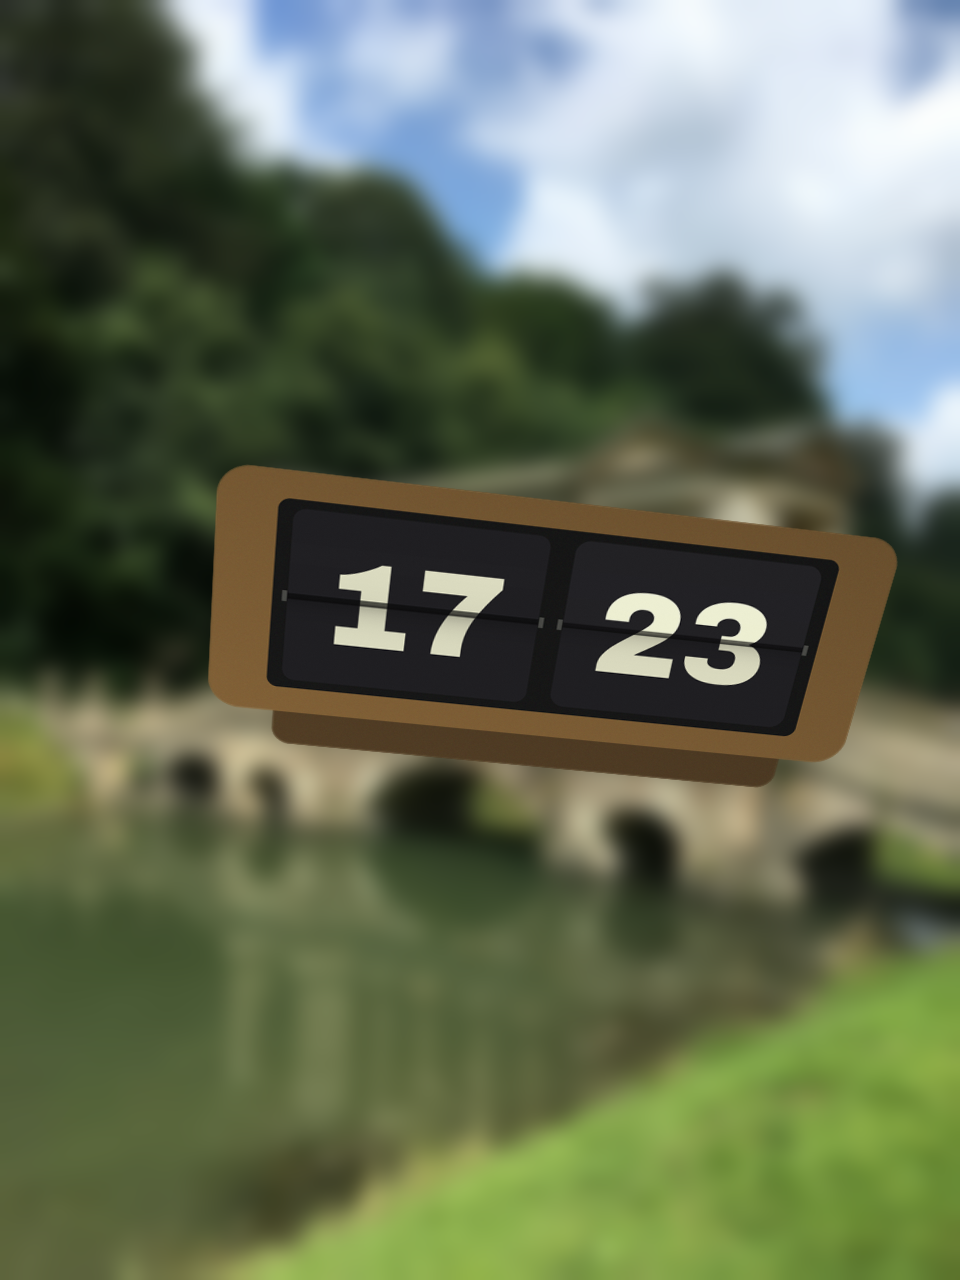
17:23
